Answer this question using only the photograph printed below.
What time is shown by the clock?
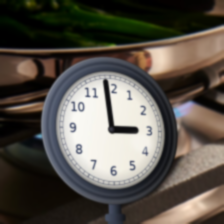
2:59
